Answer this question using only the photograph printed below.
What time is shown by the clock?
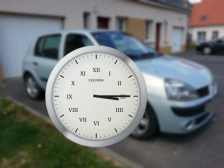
3:15
